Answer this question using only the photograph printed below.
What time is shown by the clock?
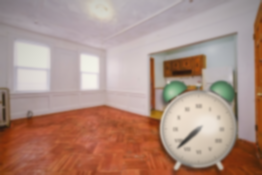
7:38
